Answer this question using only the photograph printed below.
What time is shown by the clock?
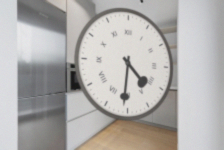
4:31
